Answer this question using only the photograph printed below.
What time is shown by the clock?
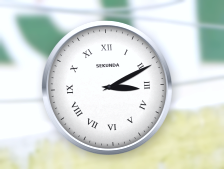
3:11
